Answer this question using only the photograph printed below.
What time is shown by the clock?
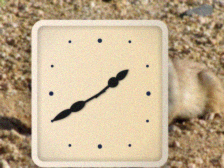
1:40
